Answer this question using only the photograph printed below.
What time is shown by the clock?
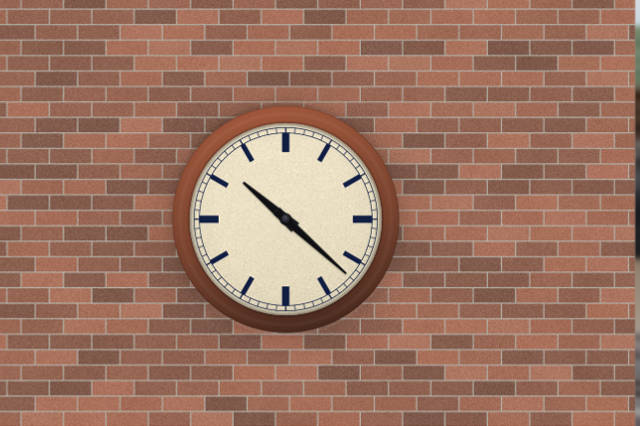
10:22
